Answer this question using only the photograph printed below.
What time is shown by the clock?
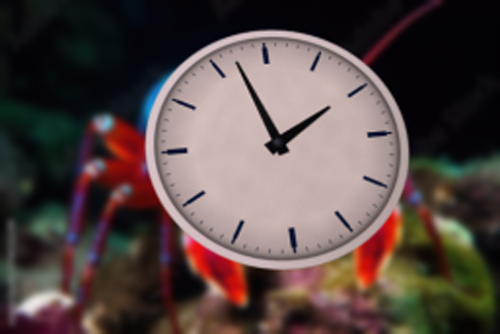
1:57
